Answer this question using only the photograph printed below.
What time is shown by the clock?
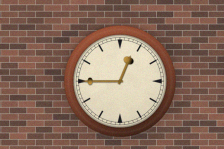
12:45
